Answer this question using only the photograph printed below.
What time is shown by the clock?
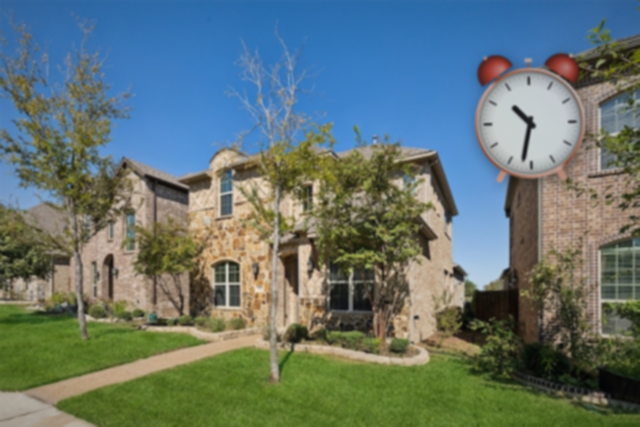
10:32
